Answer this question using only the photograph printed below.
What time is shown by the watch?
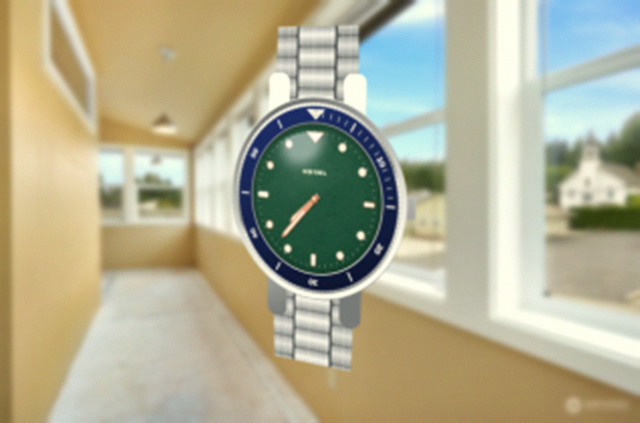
7:37
